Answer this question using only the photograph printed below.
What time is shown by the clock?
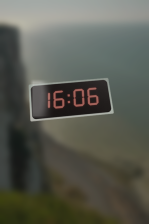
16:06
